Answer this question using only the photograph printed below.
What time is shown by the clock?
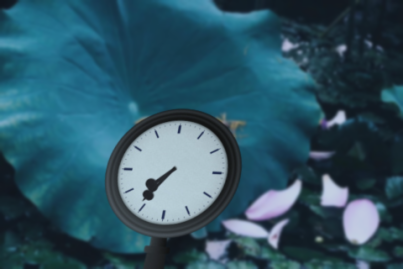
7:36
